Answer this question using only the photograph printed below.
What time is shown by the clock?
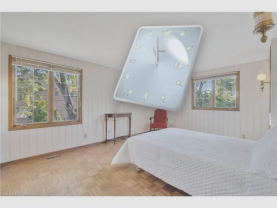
10:57
